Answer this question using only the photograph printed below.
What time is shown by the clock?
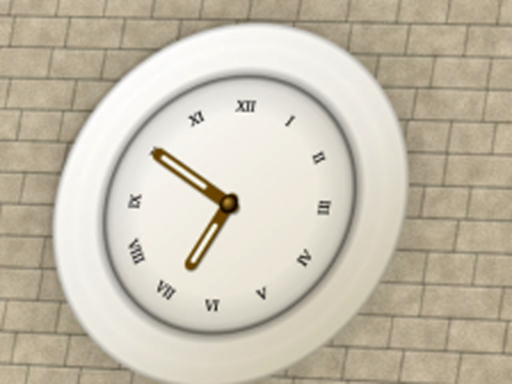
6:50
